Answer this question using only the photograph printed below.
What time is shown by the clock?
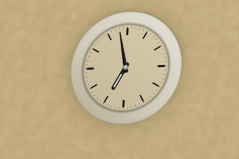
6:58
